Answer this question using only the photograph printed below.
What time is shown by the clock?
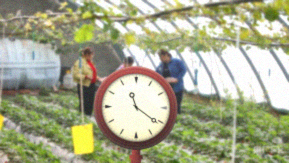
11:21
